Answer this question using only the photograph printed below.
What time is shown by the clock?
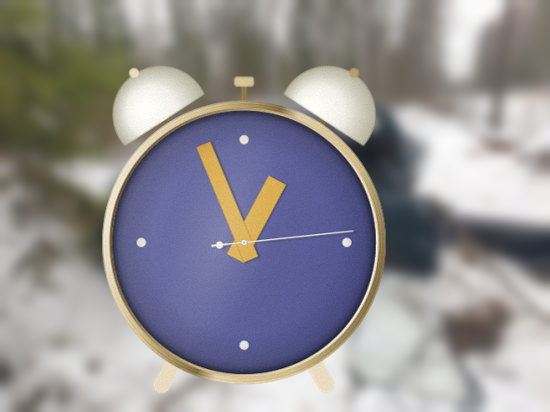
12:56:14
